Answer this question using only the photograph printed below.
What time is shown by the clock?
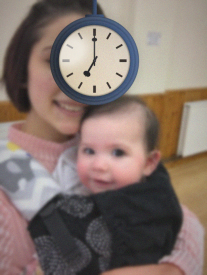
7:00
